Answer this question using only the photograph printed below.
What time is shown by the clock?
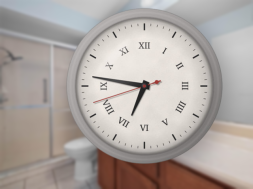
6:46:42
